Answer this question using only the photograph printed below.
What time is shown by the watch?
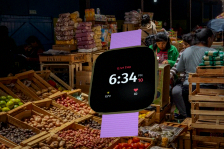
6:34
